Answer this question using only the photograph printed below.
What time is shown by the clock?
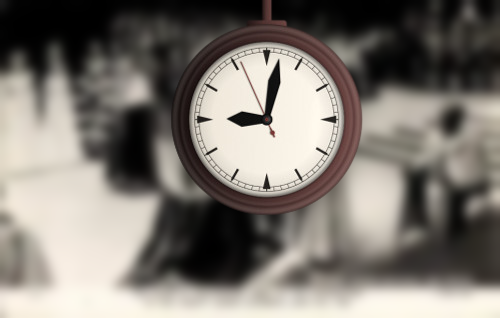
9:01:56
